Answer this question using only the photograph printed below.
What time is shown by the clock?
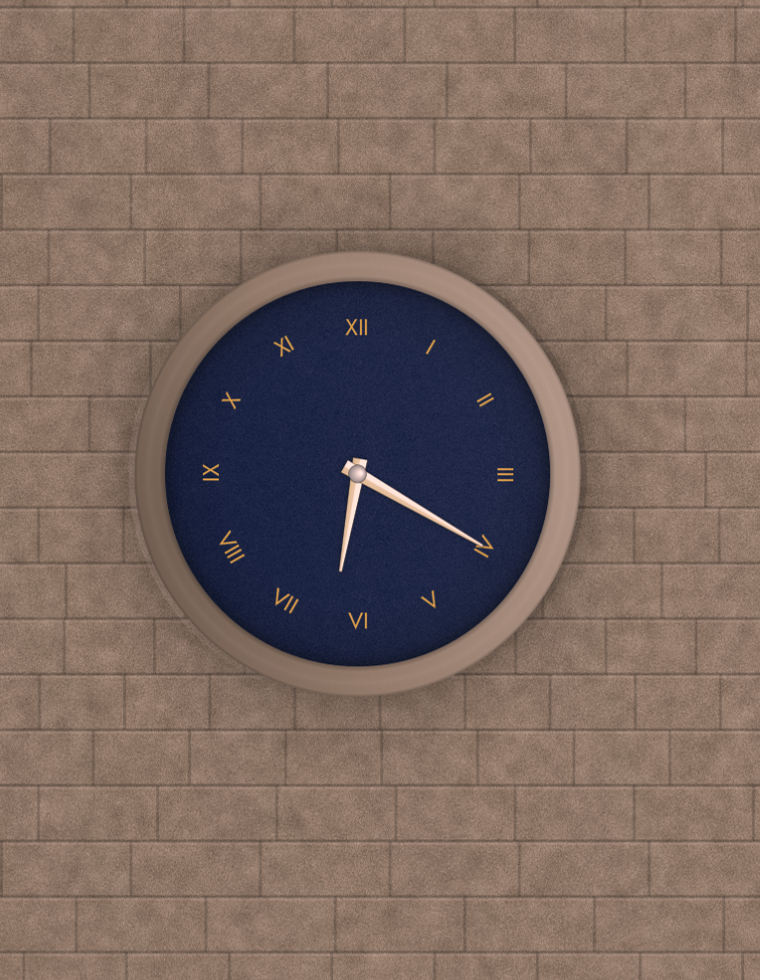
6:20
